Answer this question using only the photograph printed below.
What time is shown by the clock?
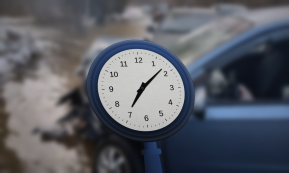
7:08
